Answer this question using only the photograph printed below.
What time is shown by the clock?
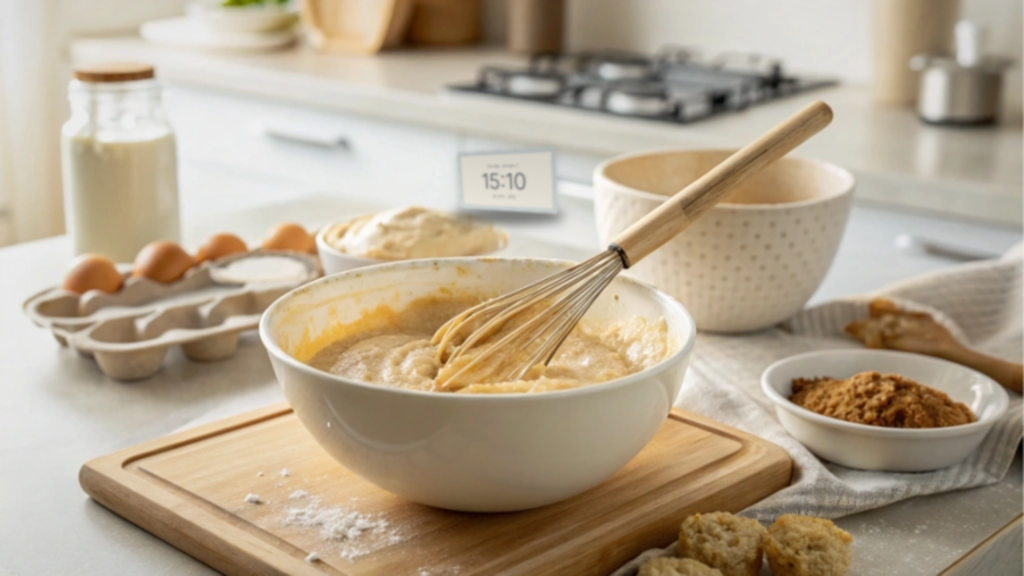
15:10
